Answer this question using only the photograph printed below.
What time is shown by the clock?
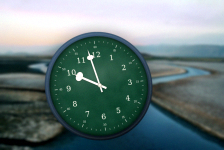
9:58
